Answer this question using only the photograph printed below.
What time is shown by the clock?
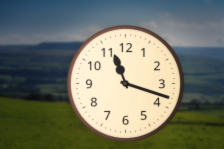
11:18
